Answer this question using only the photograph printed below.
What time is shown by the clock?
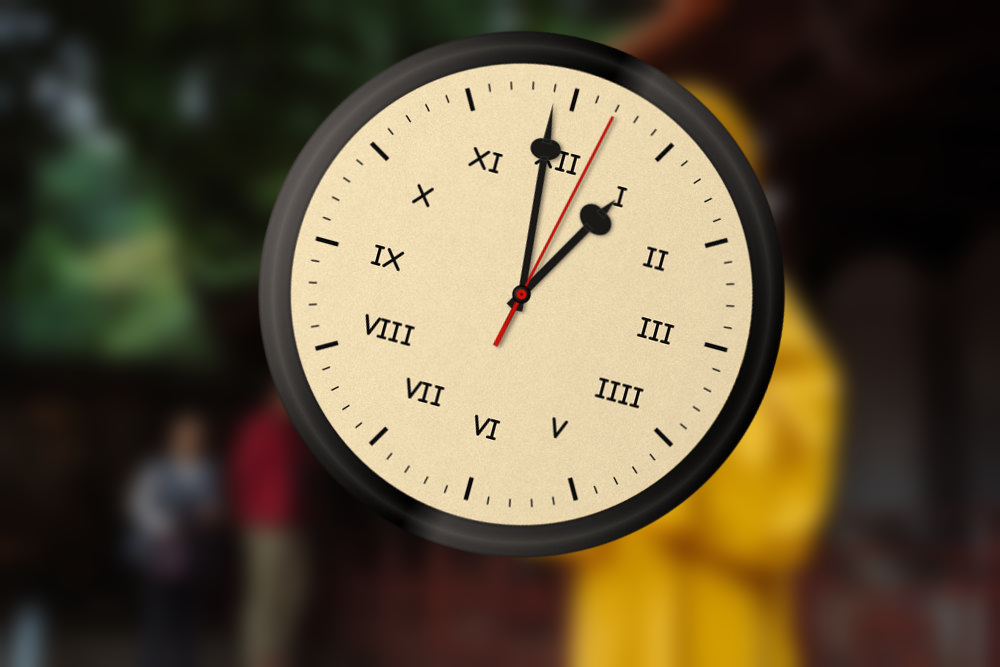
12:59:02
